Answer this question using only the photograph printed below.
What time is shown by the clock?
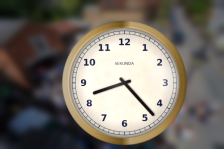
8:23
